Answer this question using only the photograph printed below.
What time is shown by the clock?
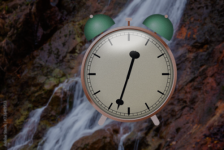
12:33
